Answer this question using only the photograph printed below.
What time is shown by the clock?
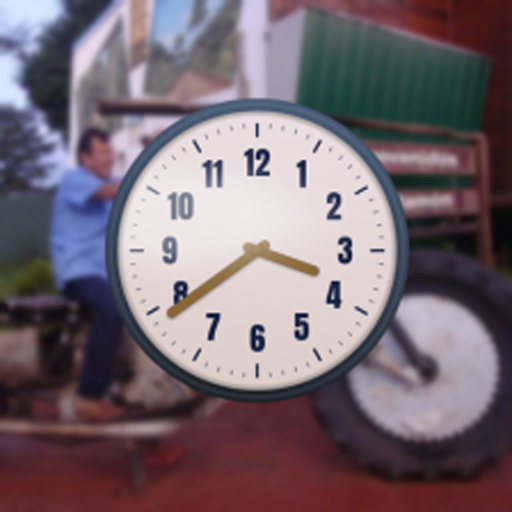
3:39
